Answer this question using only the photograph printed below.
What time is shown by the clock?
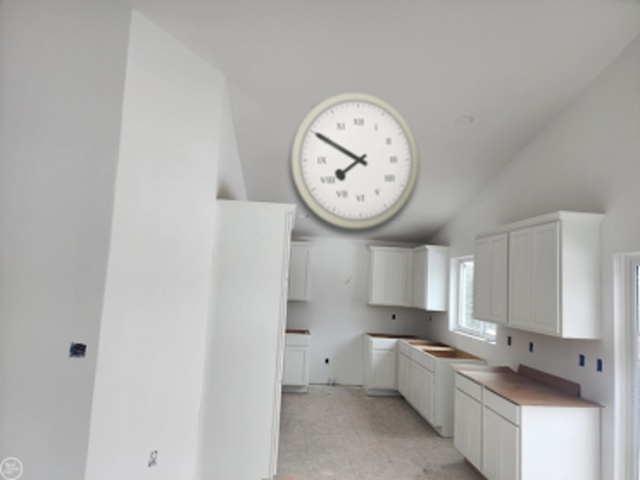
7:50
